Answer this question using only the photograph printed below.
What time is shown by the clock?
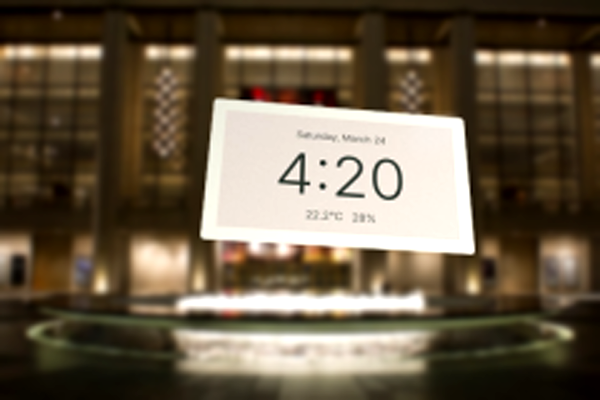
4:20
